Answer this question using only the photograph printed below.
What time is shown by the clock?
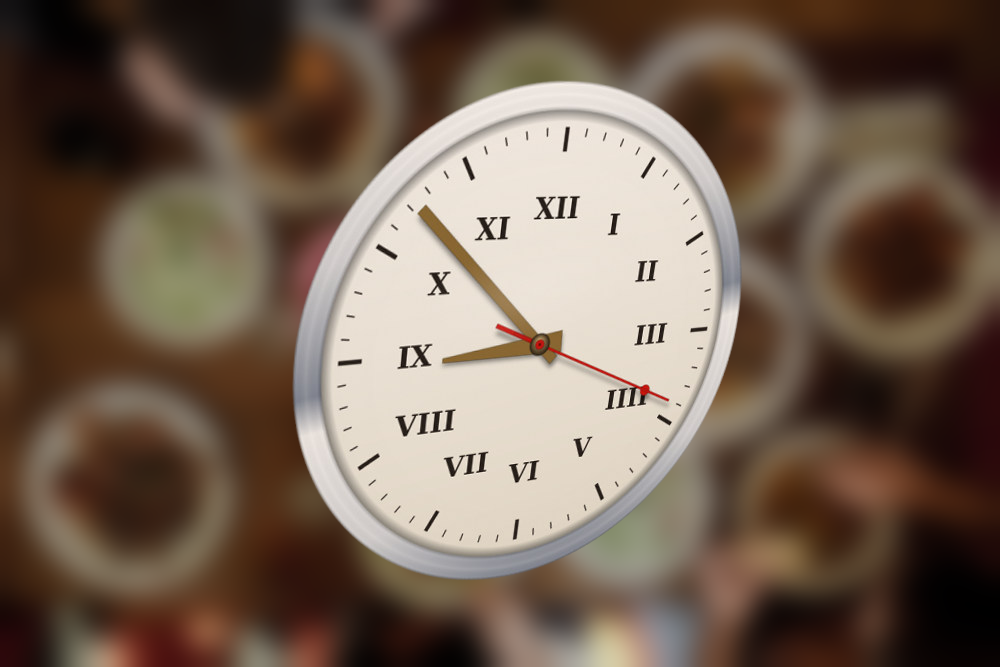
8:52:19
